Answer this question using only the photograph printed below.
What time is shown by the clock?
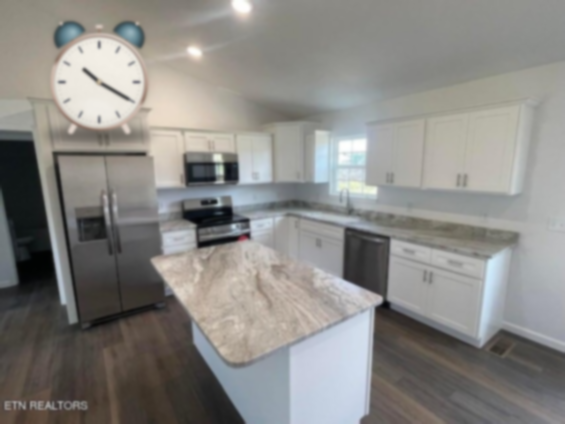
10:20
